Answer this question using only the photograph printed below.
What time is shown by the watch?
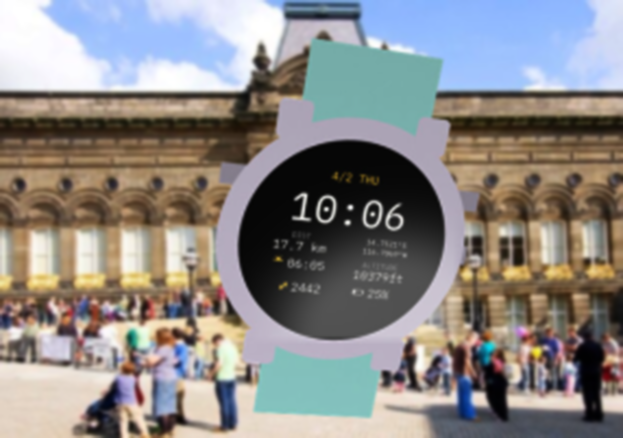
10:06
